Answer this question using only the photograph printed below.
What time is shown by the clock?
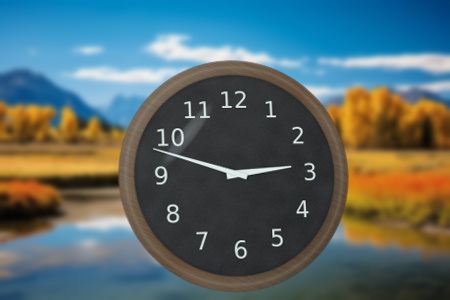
2:48
